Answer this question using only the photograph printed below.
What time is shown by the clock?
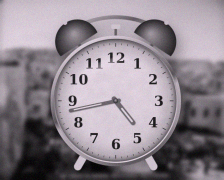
4:43
